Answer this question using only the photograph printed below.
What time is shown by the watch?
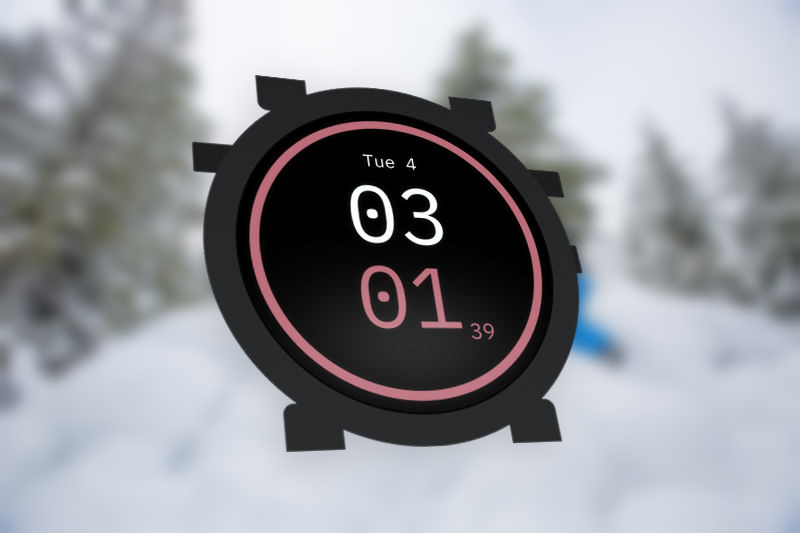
3:01:39
